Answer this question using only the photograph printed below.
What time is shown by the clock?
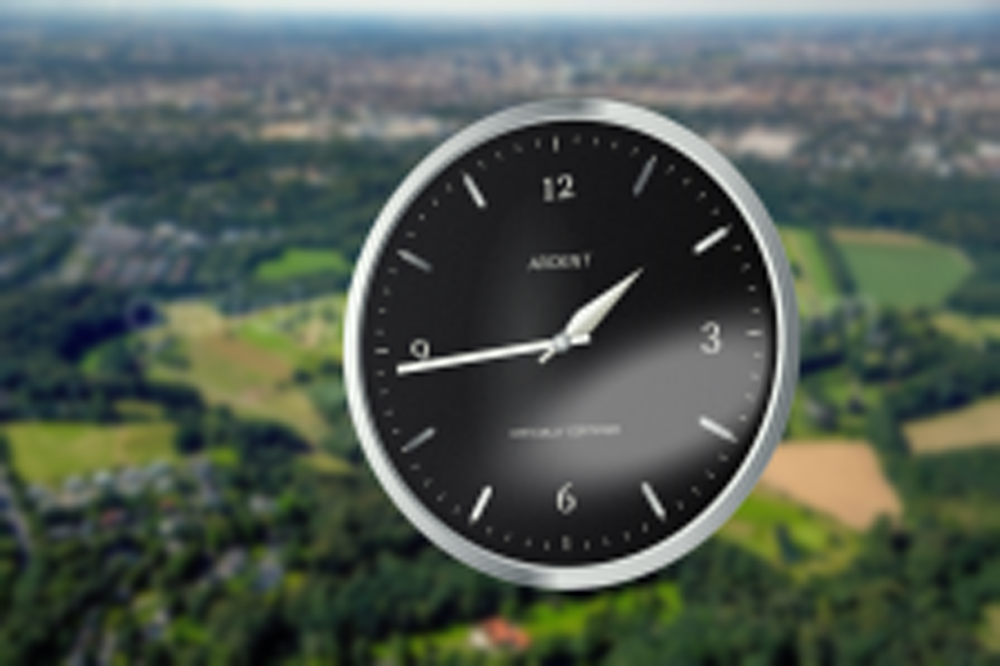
1:44
